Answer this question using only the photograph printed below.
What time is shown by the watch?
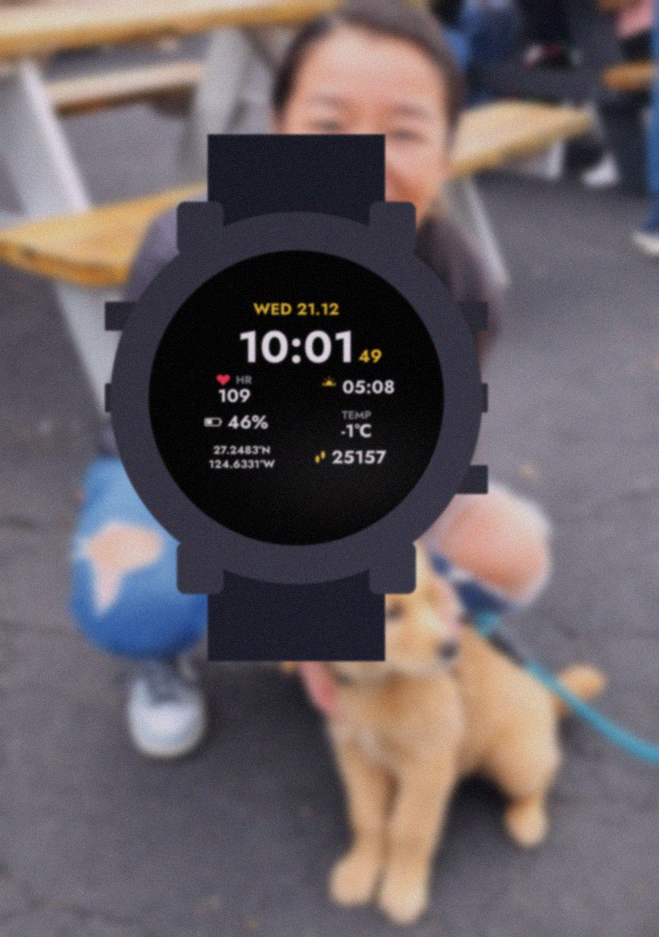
10:01:49
